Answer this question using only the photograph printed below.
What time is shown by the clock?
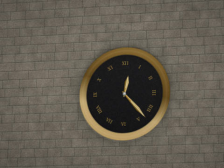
12:23
